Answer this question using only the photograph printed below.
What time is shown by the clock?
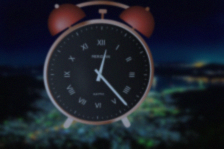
12:23
